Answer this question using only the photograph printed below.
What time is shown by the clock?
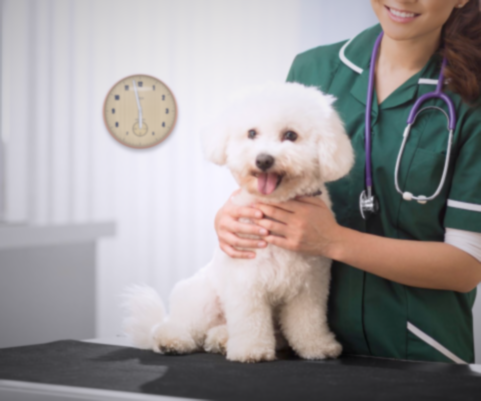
5:58
